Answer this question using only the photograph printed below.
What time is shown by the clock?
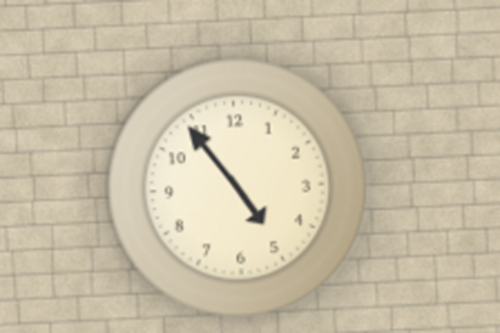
4:54
